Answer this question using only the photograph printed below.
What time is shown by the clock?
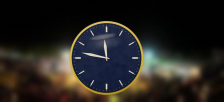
11:47
